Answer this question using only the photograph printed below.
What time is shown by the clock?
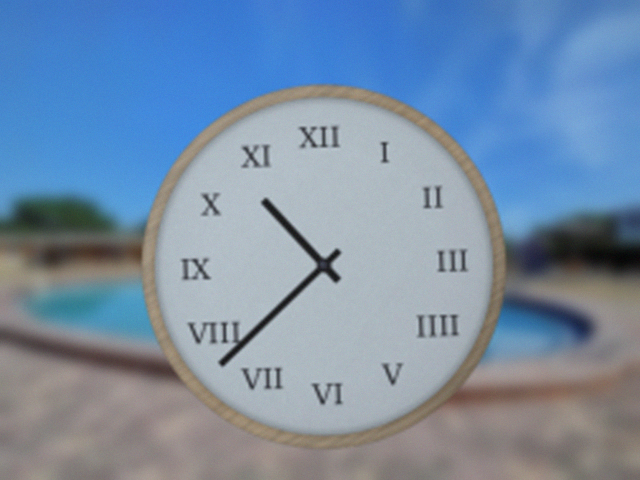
10:38
